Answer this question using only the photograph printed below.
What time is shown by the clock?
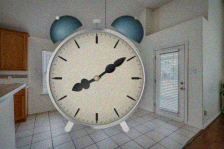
8:09
